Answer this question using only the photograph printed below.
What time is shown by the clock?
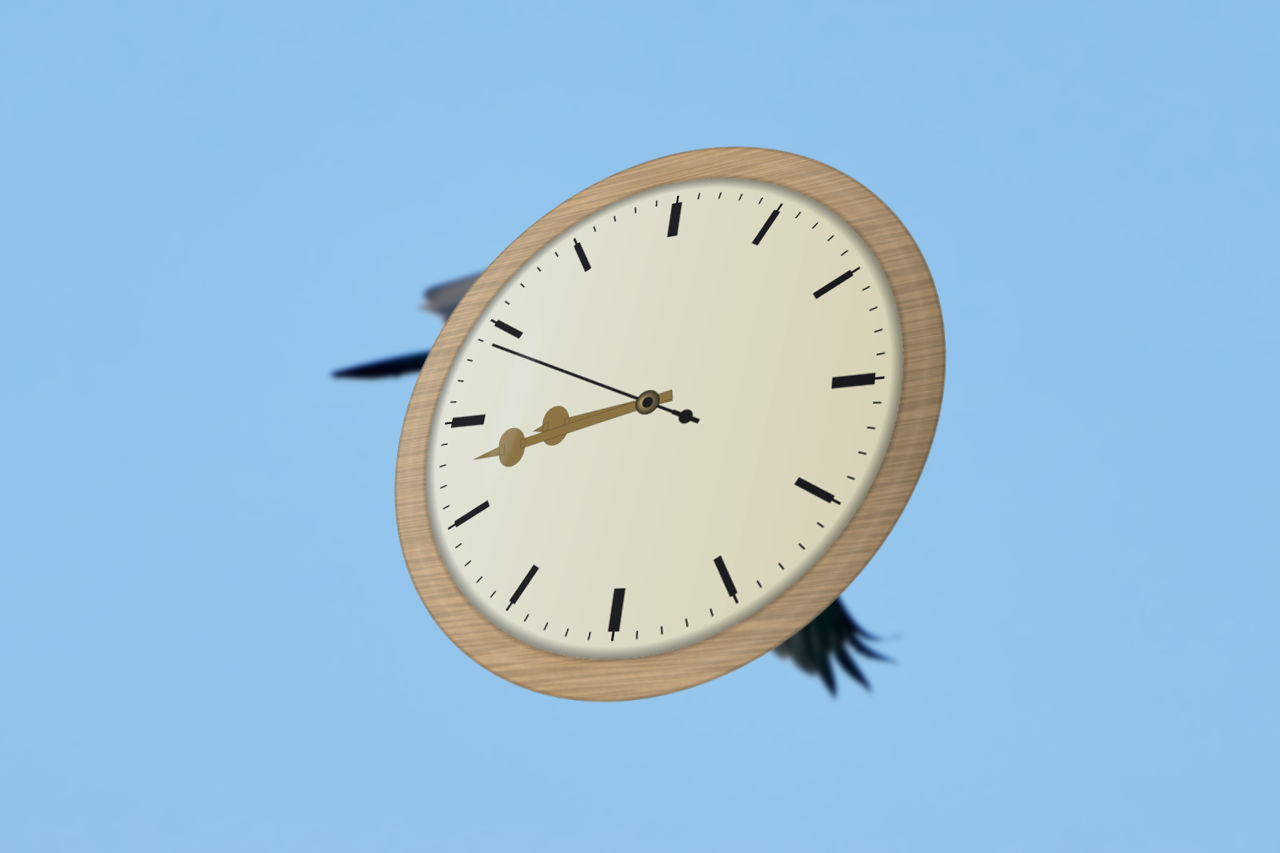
8:42:49
